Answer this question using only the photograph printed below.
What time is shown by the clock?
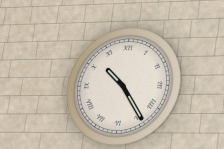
10:24
